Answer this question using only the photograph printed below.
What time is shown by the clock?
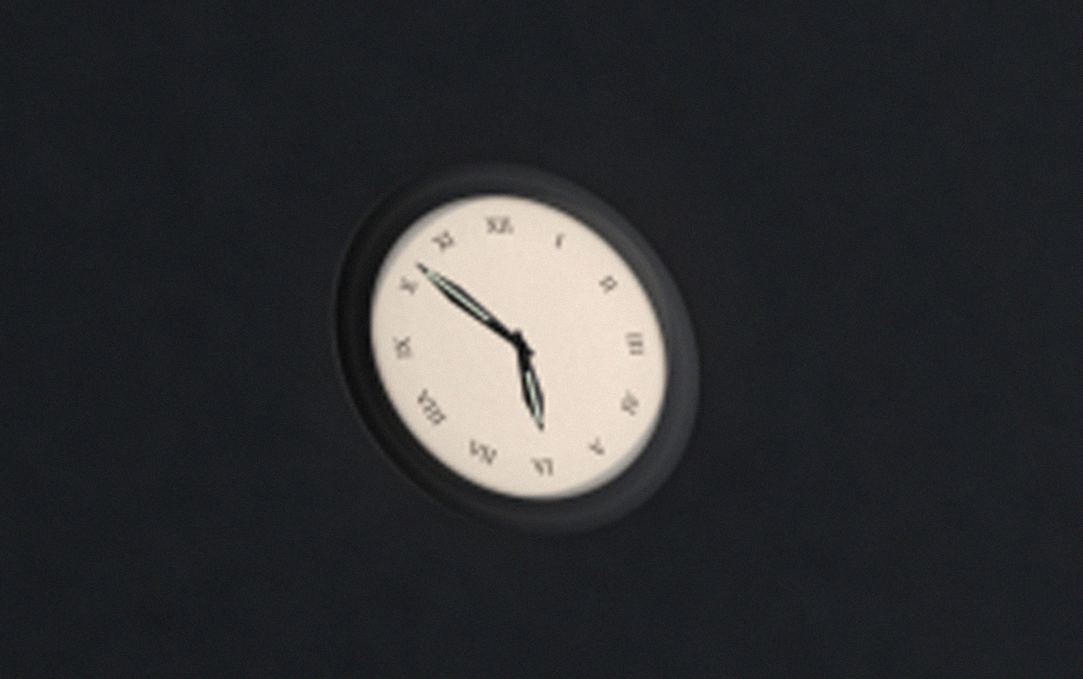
5:52
